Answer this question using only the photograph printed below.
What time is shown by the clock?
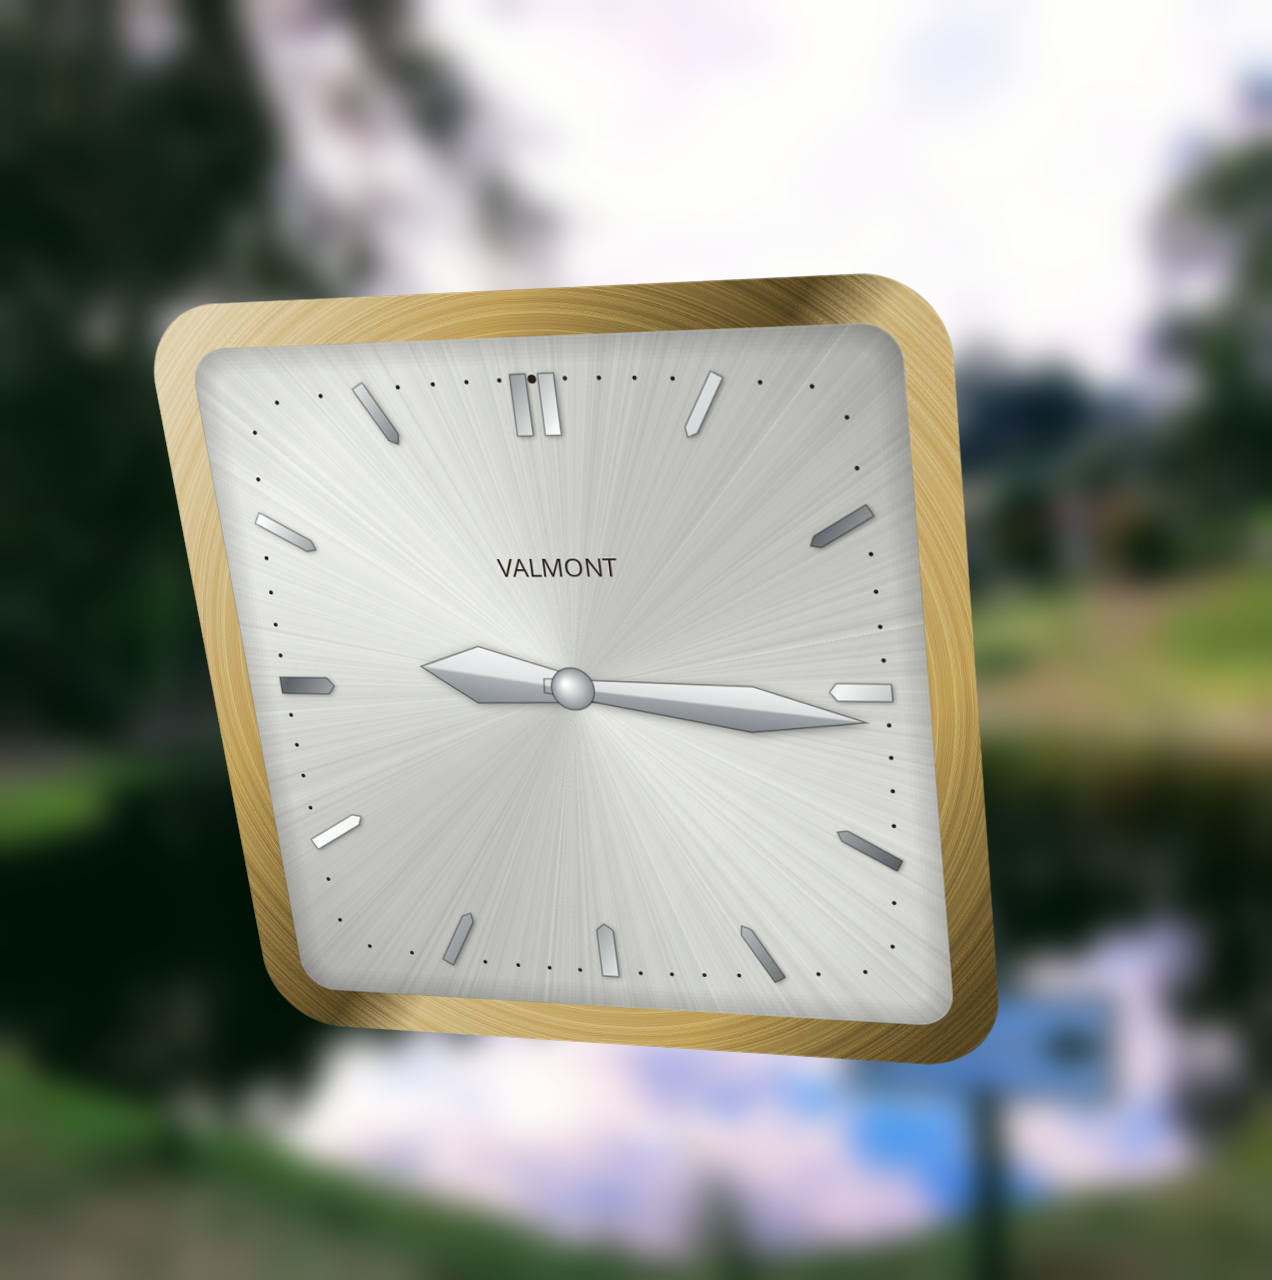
9:16
